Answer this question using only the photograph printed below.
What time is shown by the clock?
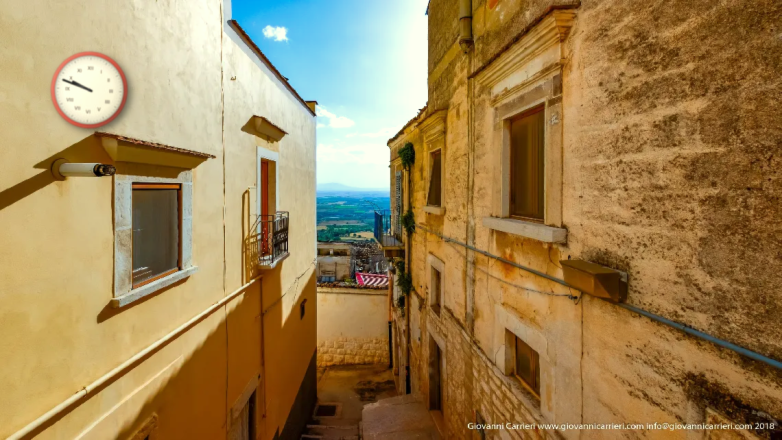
9:48
